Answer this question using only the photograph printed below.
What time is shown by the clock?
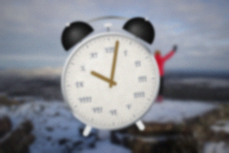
10:02
